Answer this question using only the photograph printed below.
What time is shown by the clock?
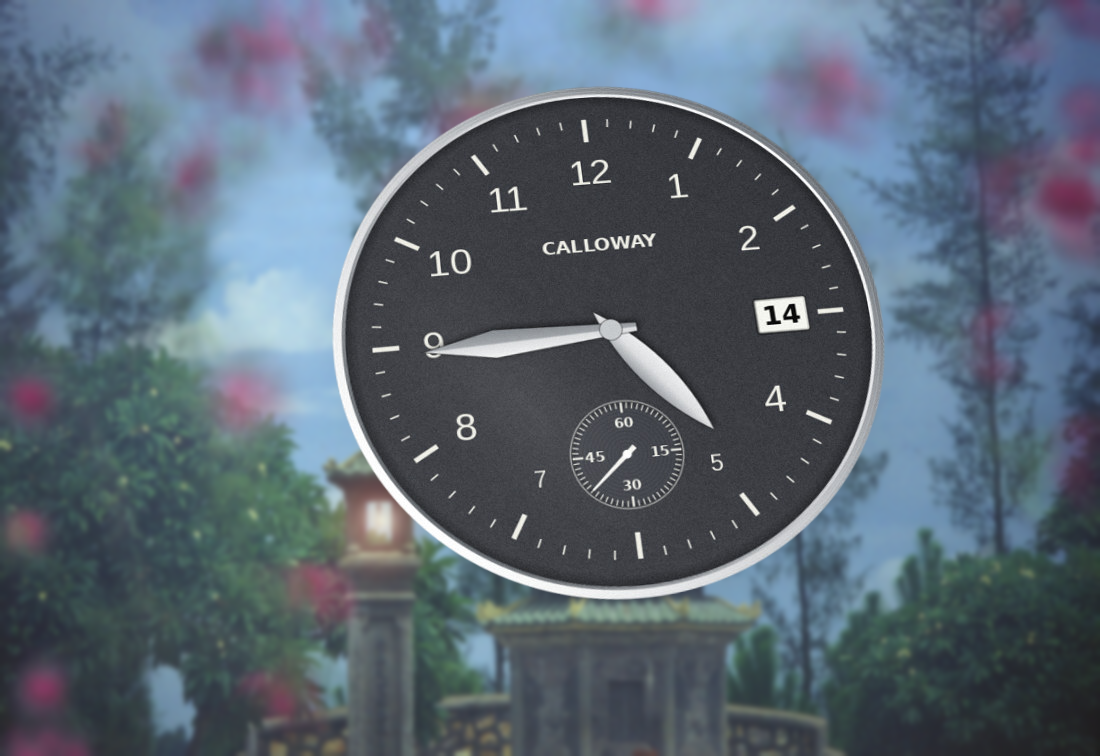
4:44:38
